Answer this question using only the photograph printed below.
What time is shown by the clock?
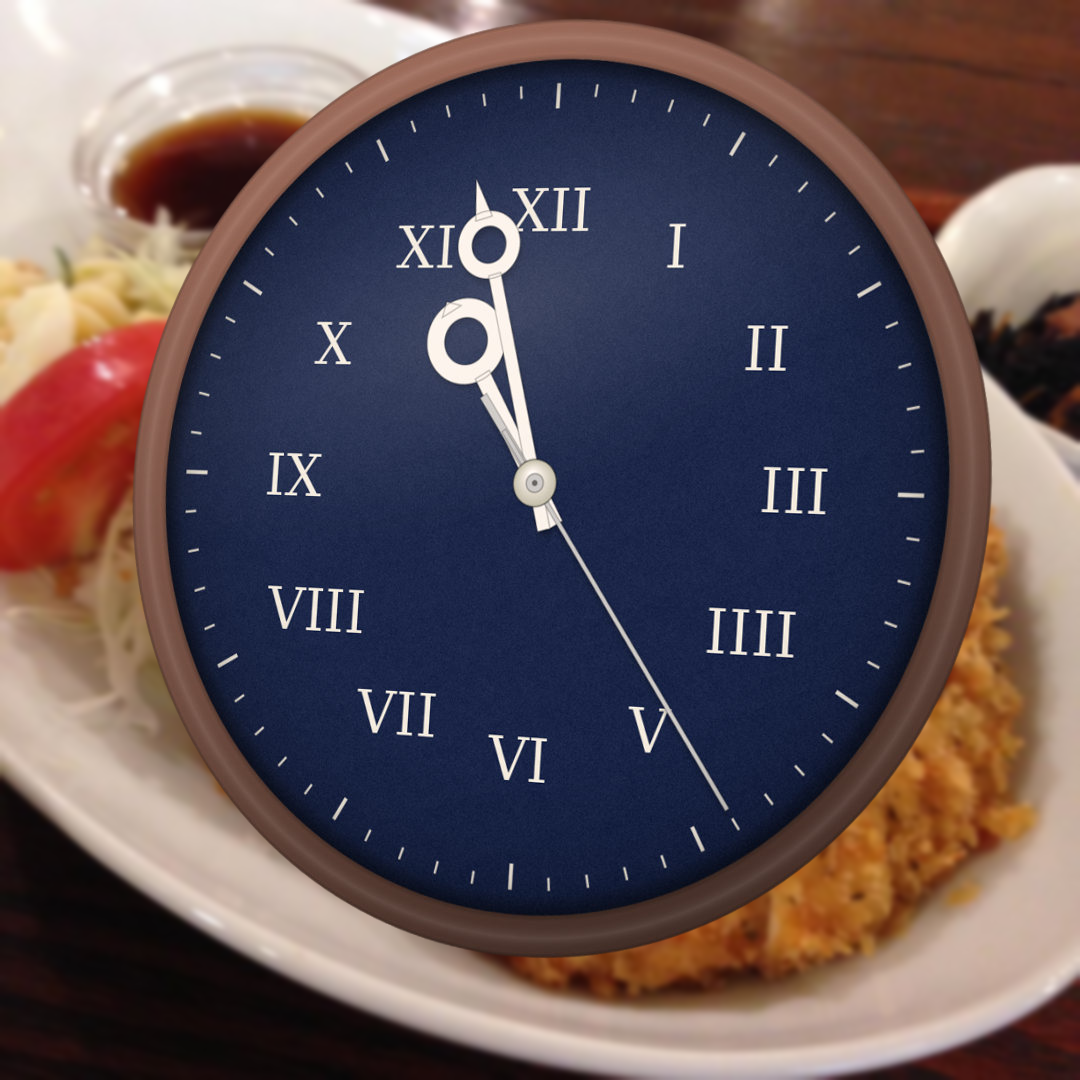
10:57:24
